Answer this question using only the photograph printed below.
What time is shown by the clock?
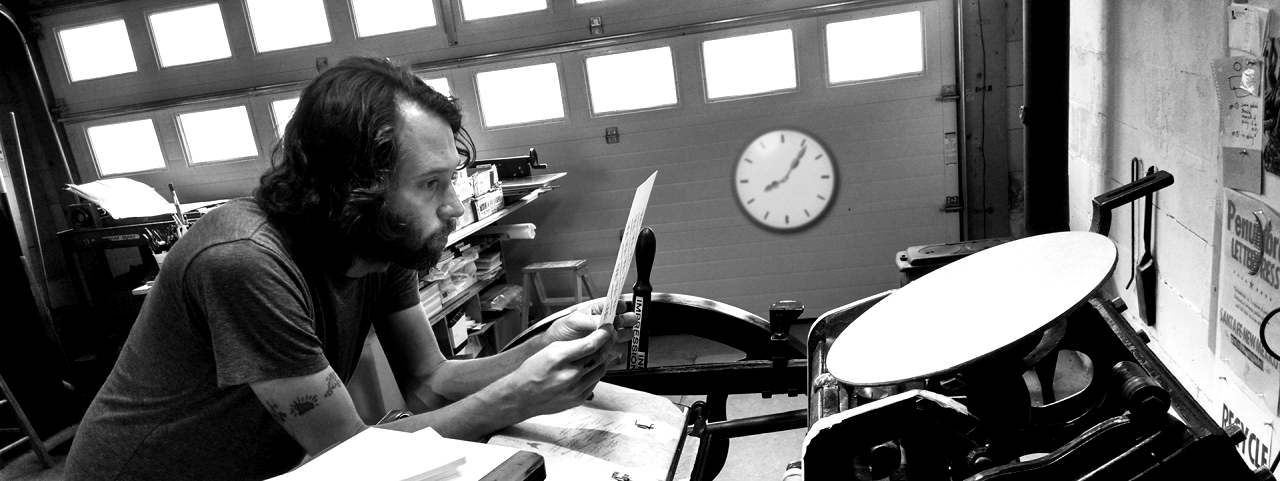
8:06
